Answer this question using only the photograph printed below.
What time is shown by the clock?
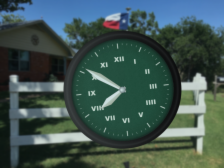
7:51
